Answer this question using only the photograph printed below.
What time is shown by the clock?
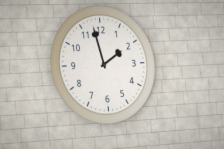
1:58
